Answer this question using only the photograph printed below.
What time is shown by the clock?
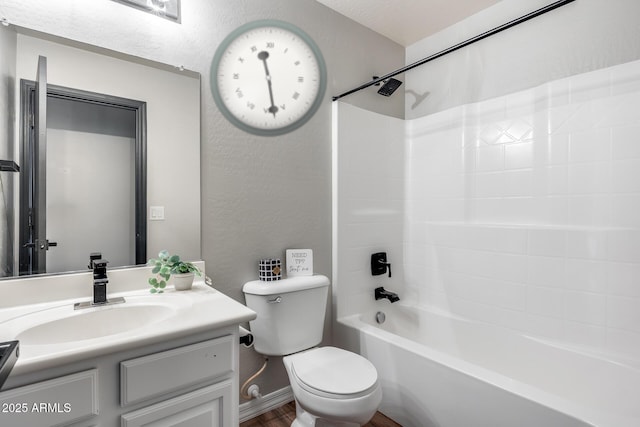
11:28
